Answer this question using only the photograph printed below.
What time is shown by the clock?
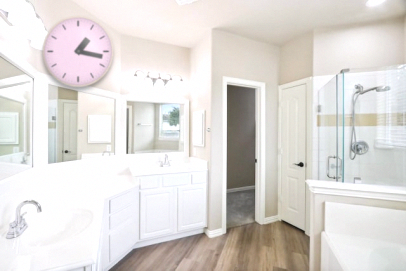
1:17
